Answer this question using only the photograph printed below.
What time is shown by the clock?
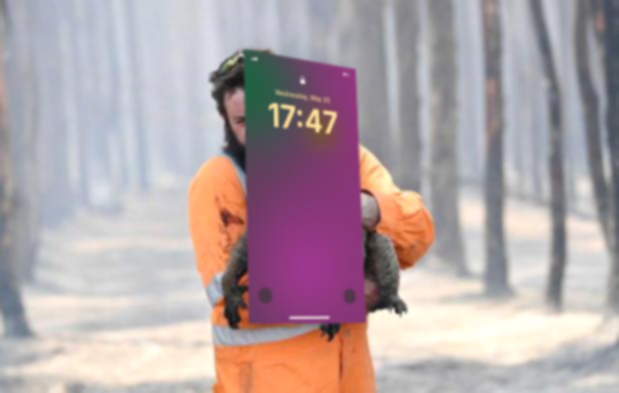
17:47
